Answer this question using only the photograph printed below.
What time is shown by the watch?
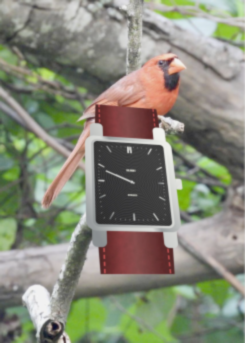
9:49
